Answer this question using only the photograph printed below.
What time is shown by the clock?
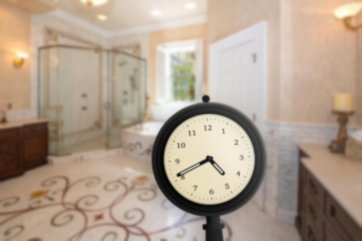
4:41
